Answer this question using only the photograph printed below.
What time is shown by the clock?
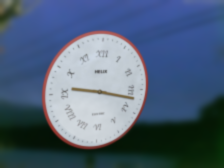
9:17
